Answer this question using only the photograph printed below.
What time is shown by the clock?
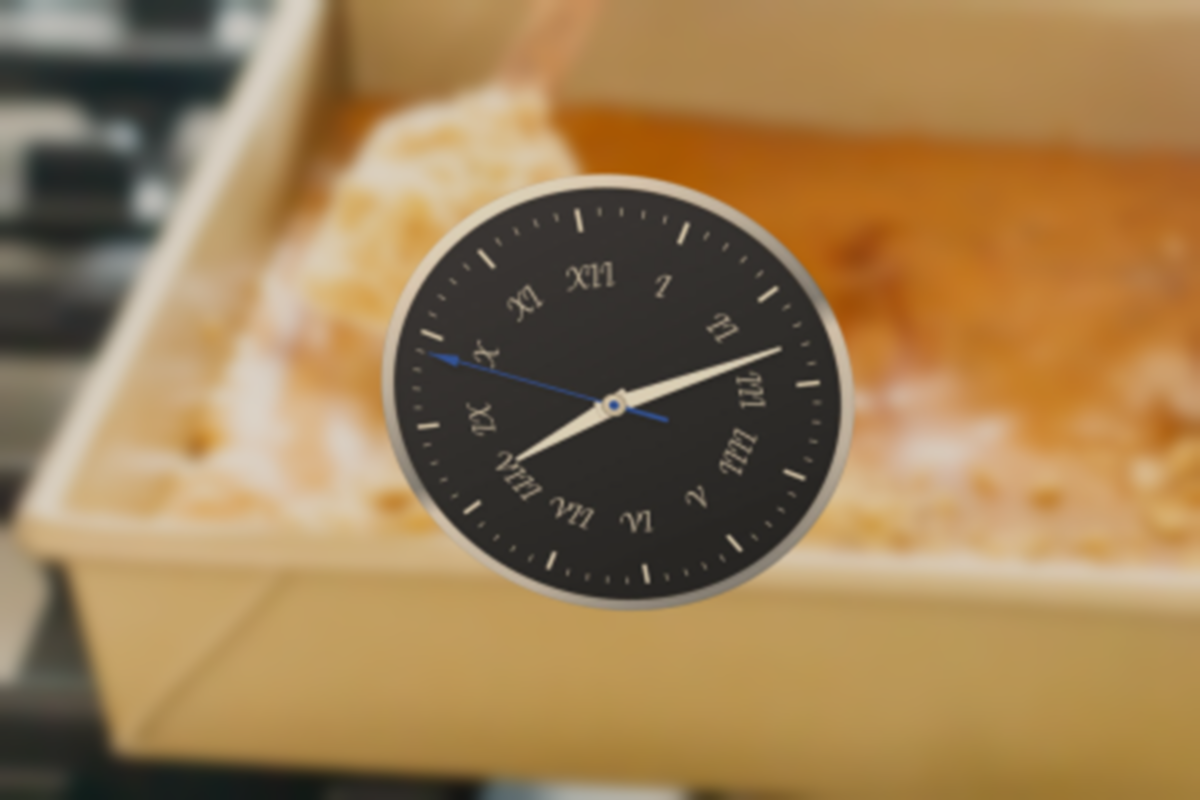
8:12:49
